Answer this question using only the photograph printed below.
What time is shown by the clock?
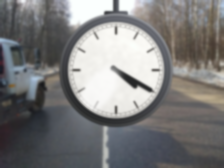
4:20
